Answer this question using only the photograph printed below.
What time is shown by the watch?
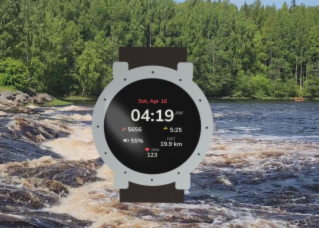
4:19
